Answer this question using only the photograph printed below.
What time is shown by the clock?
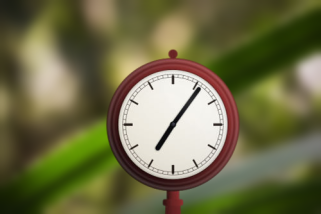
7:06
